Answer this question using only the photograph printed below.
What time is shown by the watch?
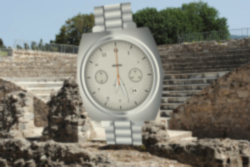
6:27
